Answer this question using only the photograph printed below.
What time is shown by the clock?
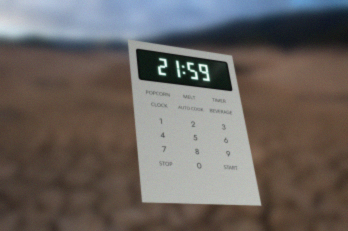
21:59
